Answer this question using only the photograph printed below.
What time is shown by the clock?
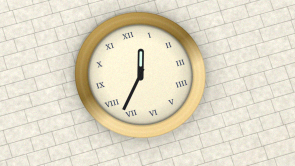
12:37
